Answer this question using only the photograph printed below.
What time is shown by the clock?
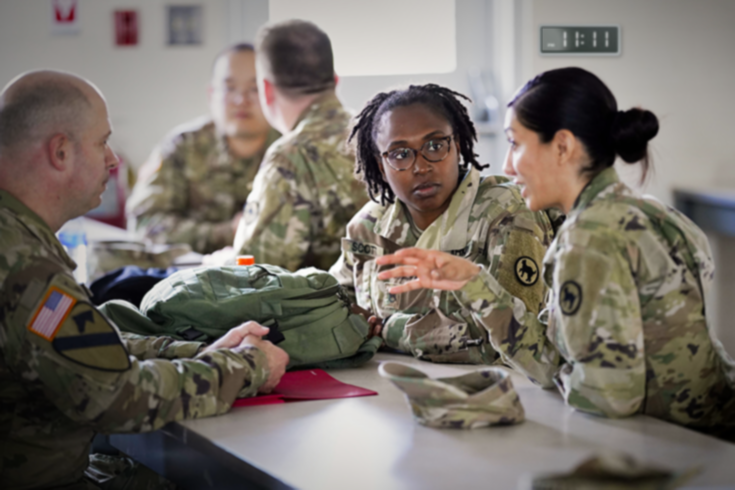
11:11
